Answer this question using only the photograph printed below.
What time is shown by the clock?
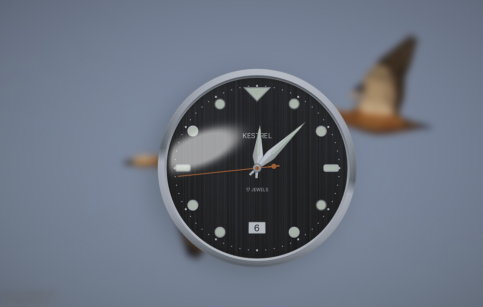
12:07:44
